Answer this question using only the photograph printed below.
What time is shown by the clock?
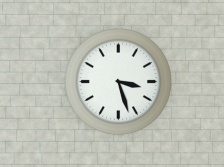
3:27
